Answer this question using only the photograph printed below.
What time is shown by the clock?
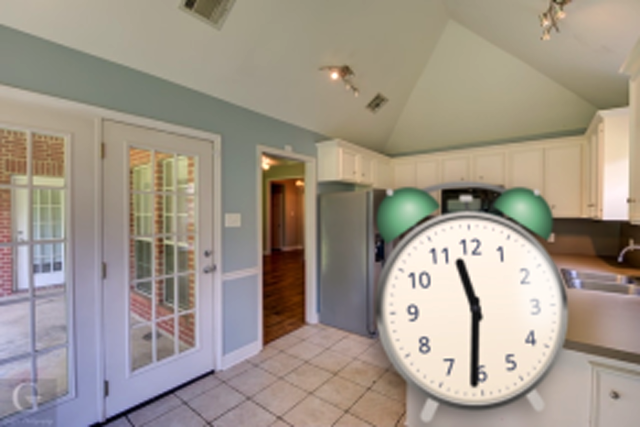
11:31
